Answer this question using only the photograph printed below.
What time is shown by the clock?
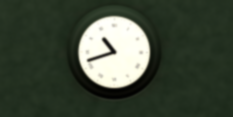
10:42
